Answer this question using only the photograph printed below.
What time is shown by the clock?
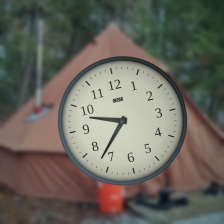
9:37
